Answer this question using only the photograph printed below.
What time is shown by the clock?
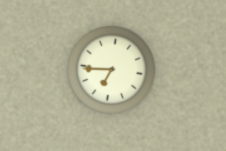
6:44
